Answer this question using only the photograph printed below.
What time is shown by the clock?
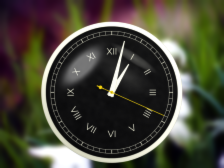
1:02:19
